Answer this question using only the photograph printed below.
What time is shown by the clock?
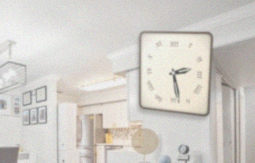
2:28
